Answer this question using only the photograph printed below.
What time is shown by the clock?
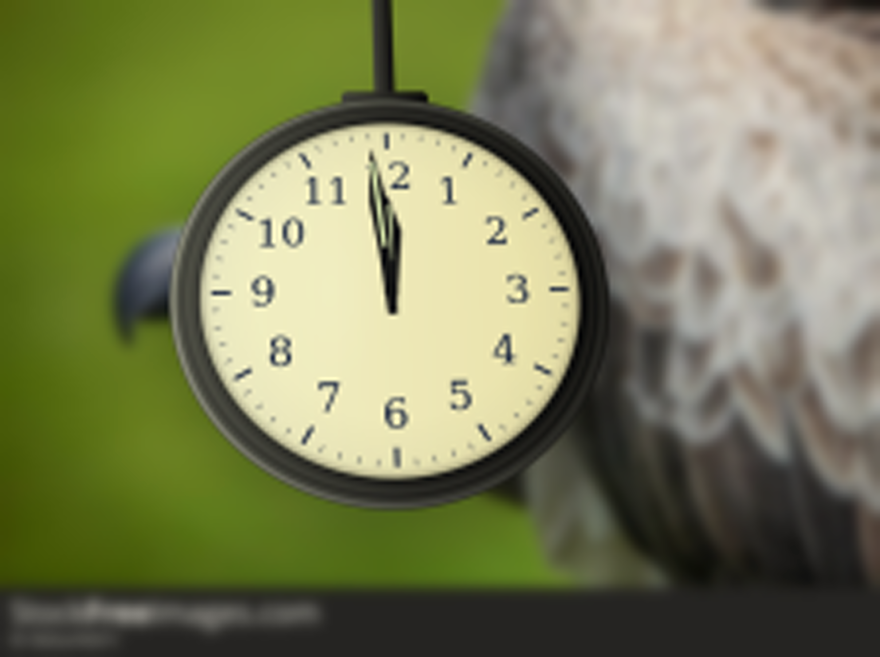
11:59
